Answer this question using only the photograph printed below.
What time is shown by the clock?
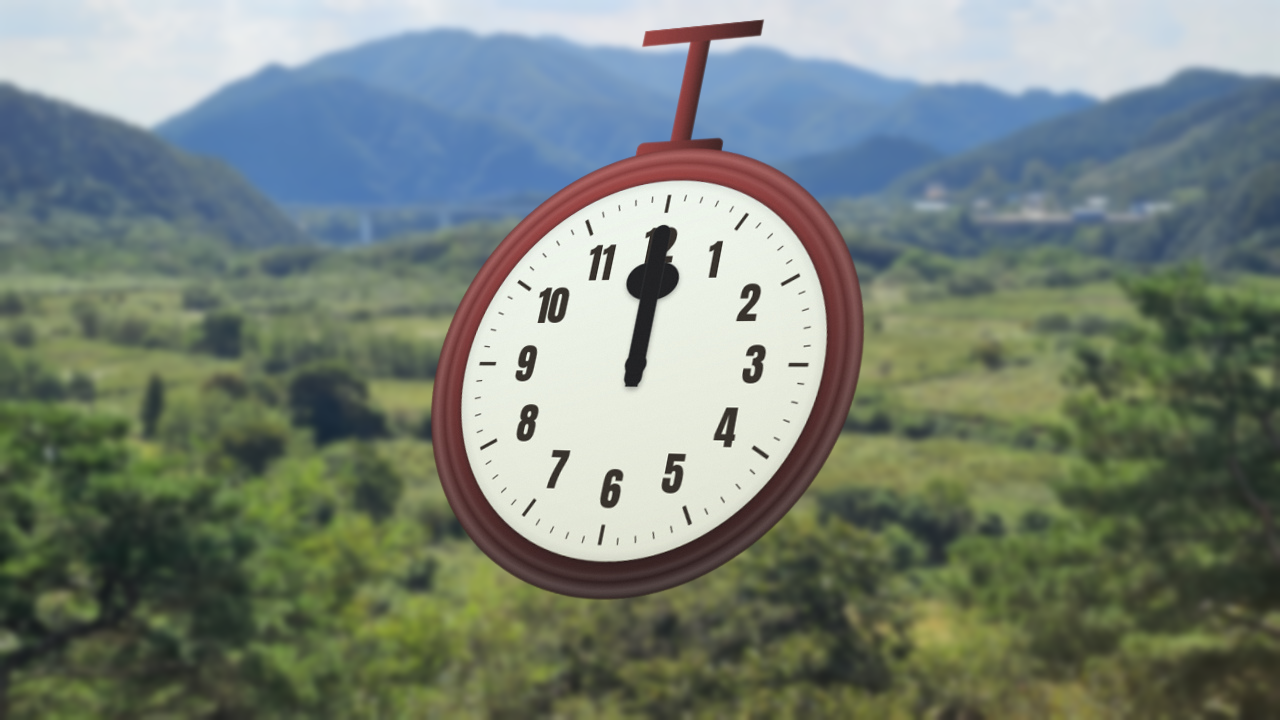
12:00
